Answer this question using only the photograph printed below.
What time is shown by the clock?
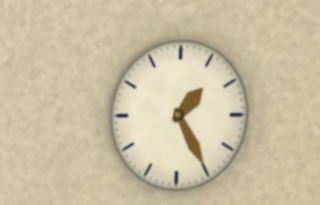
1:25
